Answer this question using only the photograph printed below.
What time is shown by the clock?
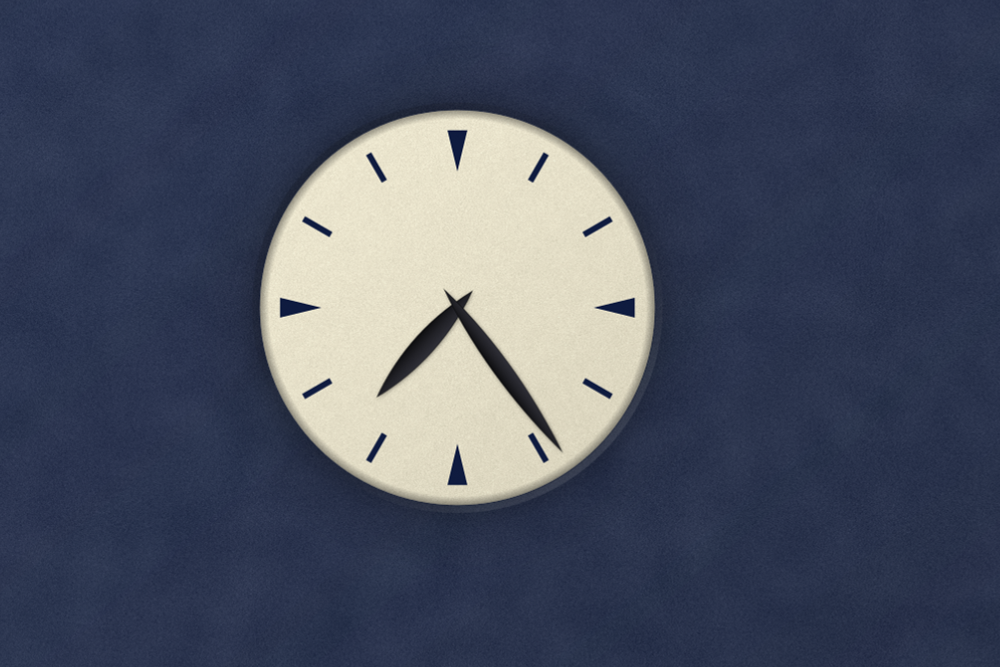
7:24
